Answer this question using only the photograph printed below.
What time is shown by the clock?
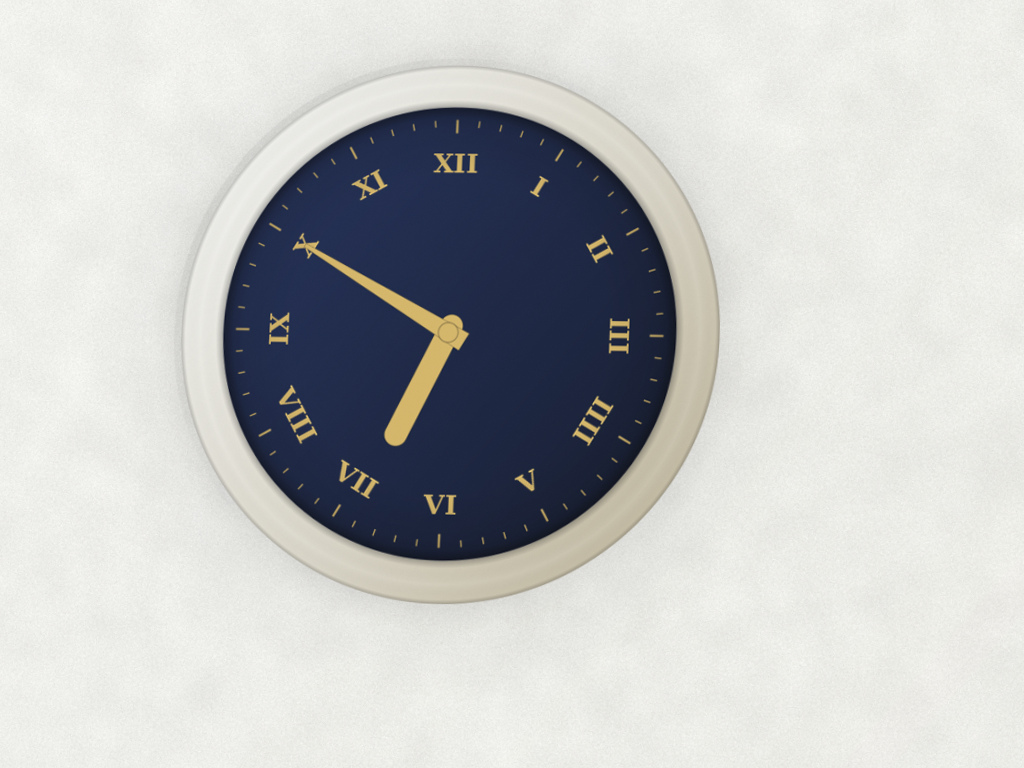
6:50
